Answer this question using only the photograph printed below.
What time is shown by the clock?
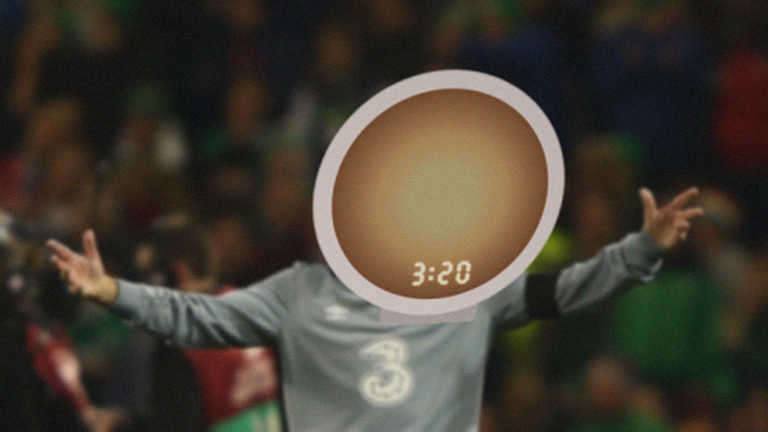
3:20
